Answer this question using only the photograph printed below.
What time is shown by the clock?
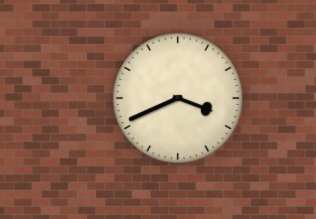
3:41
